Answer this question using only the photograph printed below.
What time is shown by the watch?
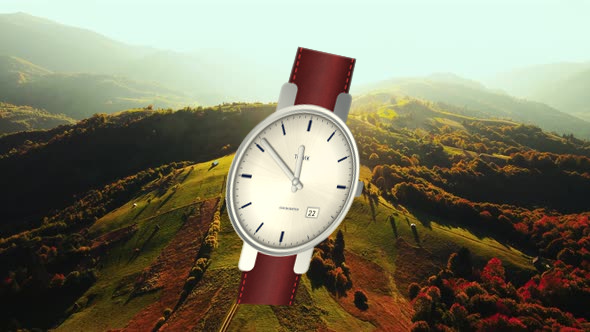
11:51
